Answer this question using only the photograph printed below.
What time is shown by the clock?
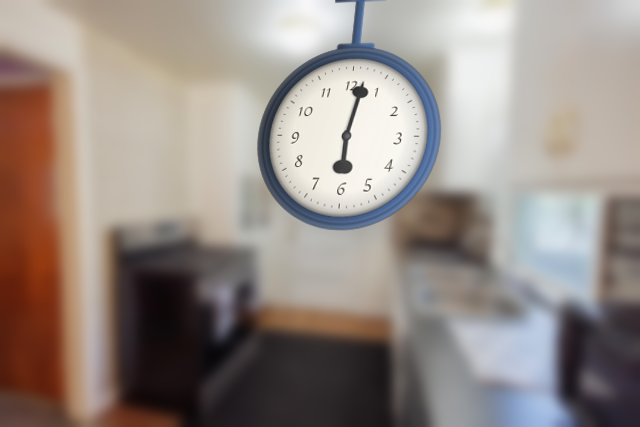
6:02
